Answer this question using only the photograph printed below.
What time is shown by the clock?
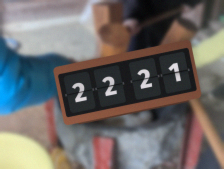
22:21
